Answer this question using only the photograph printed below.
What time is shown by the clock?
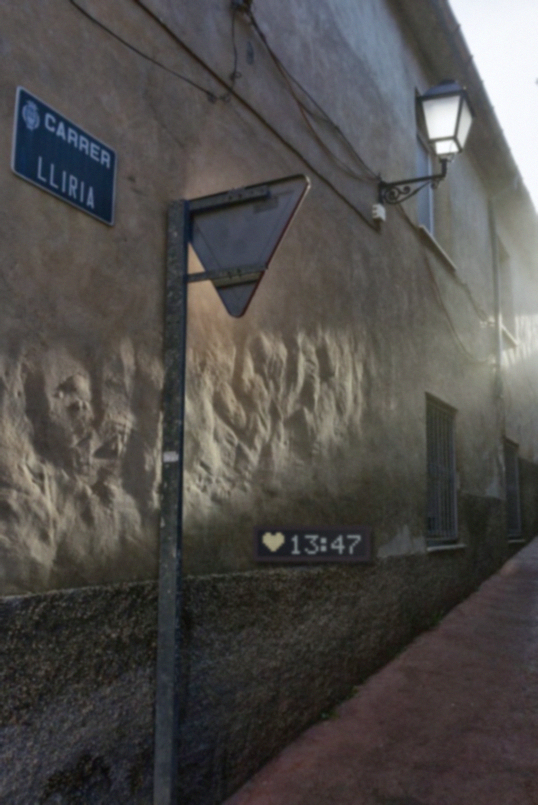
13:47
